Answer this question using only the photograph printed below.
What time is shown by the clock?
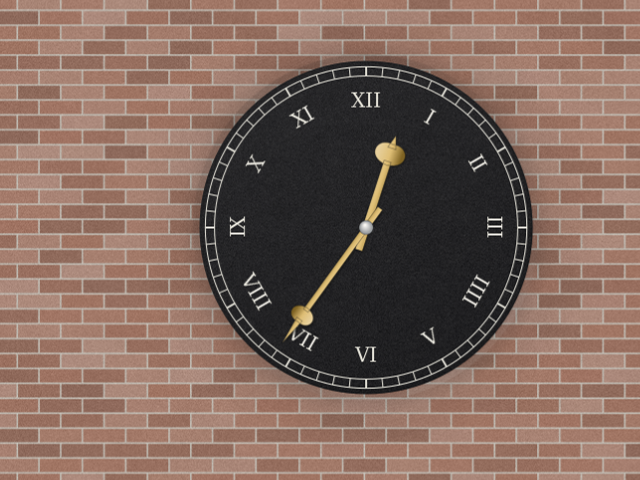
12:36
